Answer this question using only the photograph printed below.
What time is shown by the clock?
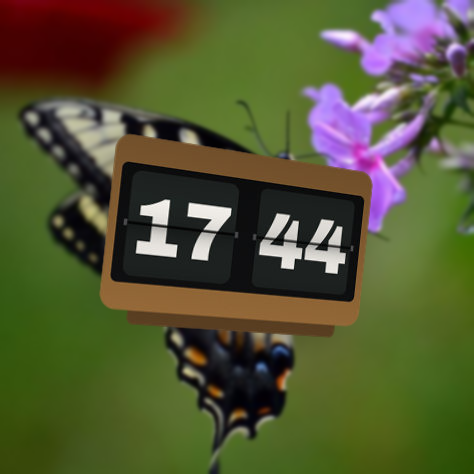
17:44
